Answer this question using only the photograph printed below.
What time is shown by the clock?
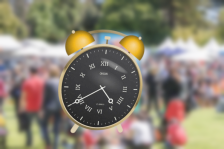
4:40
